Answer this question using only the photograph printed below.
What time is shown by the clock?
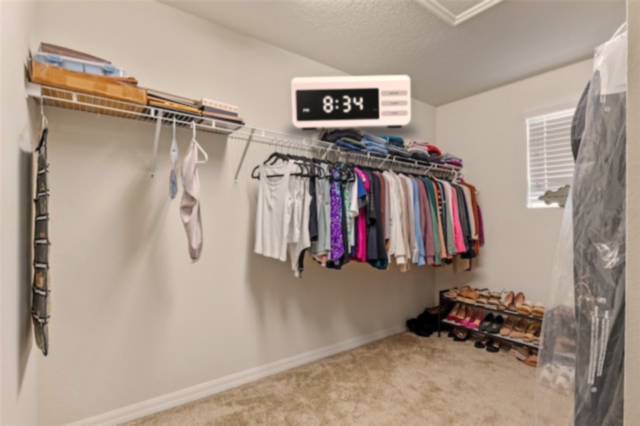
8:34
